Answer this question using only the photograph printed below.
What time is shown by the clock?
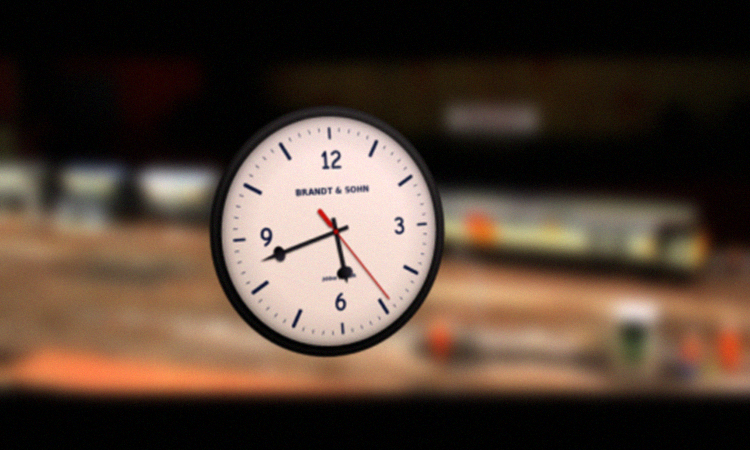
5:42:24
